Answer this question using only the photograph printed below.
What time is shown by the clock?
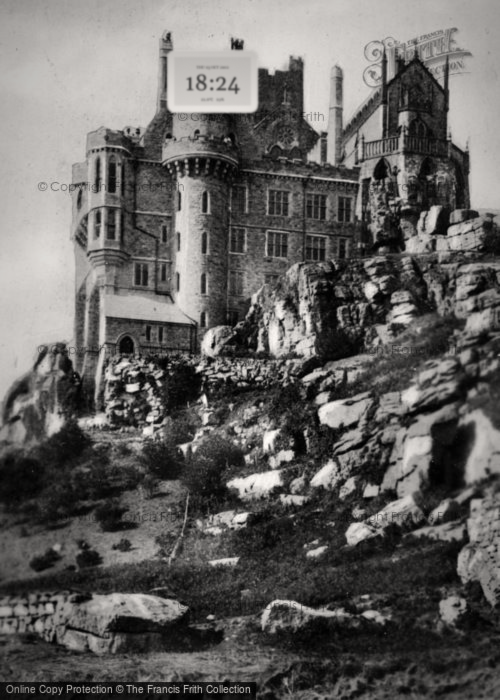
18:24
